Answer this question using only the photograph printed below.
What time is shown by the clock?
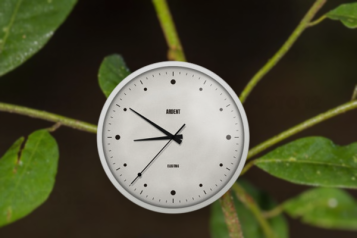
8:50:37
